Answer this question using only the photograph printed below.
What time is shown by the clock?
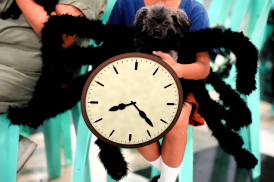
8:23
